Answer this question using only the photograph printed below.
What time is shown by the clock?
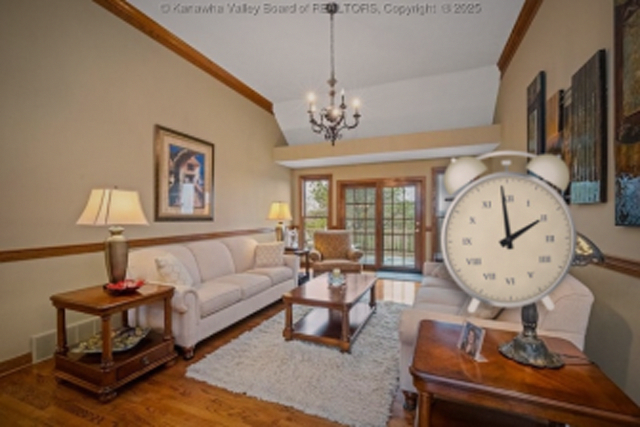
1:59
